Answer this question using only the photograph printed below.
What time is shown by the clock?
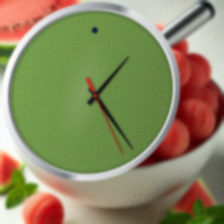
1:24:26
